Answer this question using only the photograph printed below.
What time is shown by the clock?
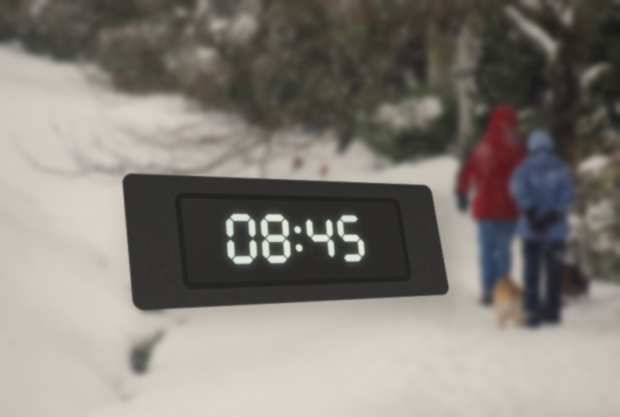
8:45
